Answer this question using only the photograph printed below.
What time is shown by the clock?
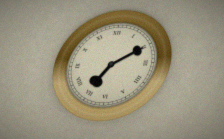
7:10
